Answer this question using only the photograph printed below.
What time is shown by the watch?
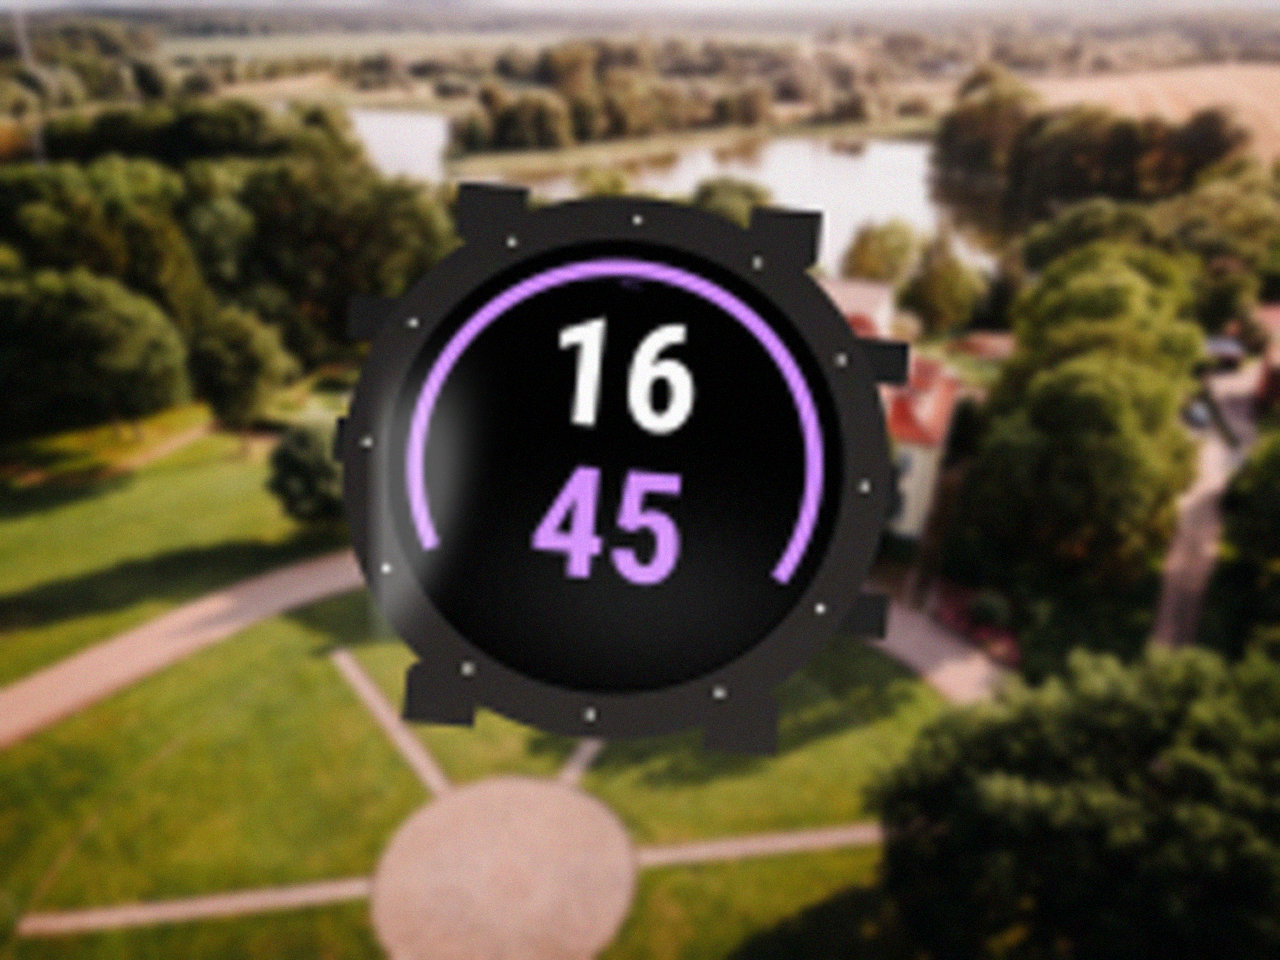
16:45
